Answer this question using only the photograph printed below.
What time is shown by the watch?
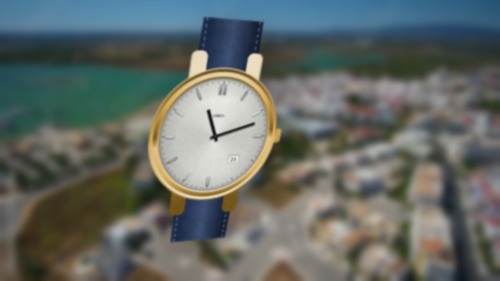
11:12
